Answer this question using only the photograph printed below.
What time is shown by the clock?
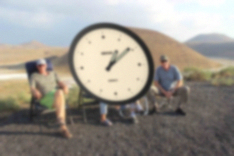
1:09
